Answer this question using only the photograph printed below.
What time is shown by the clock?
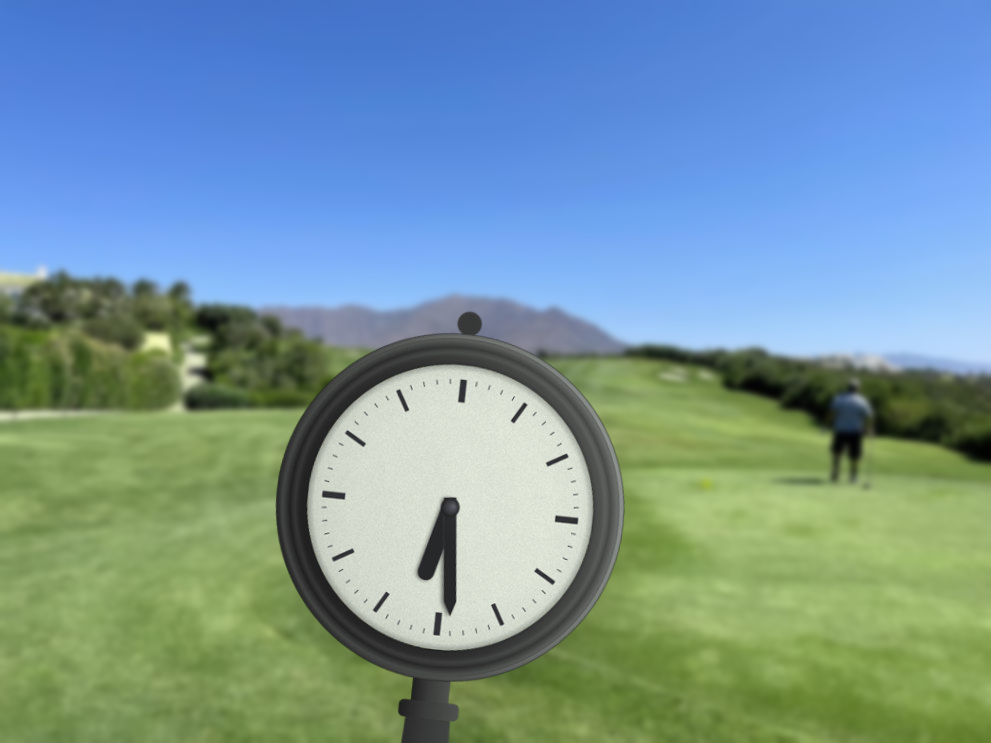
6:29
